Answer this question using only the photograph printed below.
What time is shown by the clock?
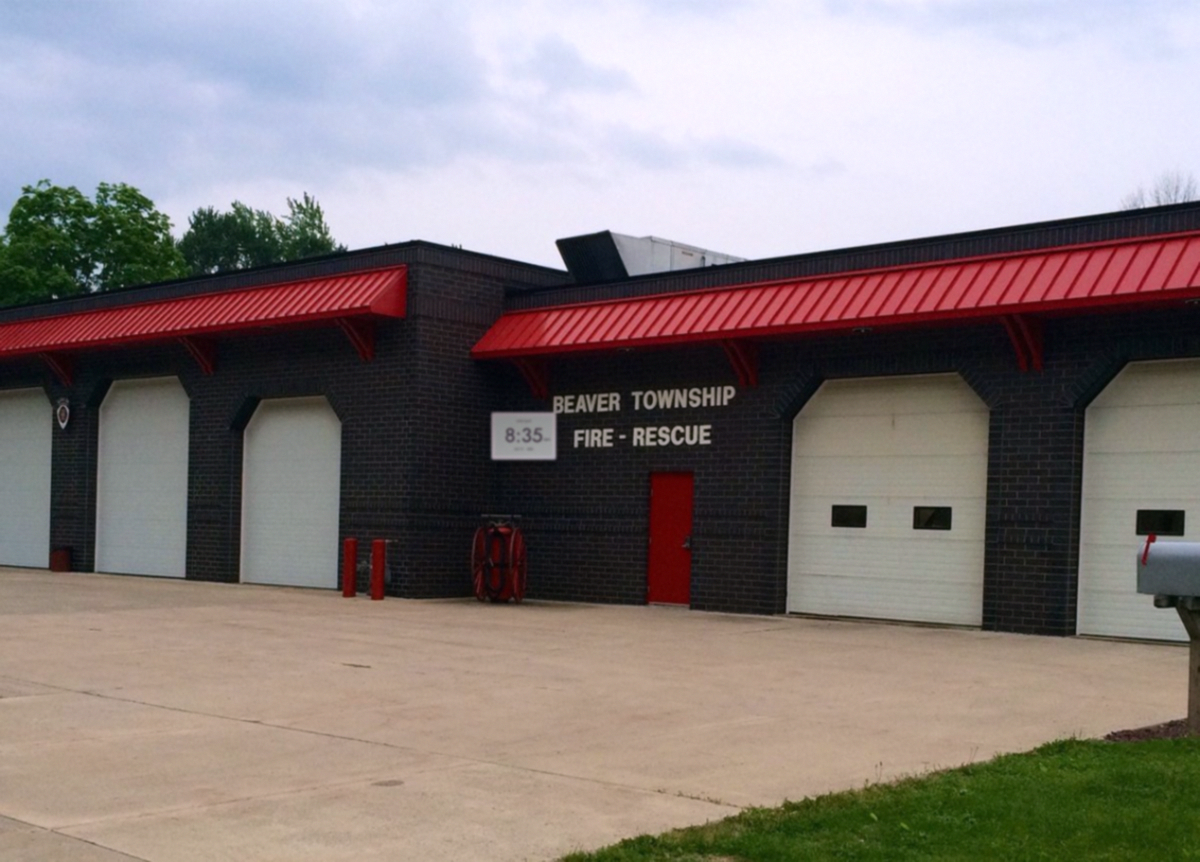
8:35
